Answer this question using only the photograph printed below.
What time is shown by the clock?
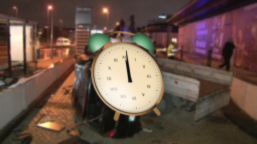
12:01
